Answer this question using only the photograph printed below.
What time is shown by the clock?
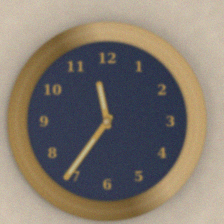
11:36
